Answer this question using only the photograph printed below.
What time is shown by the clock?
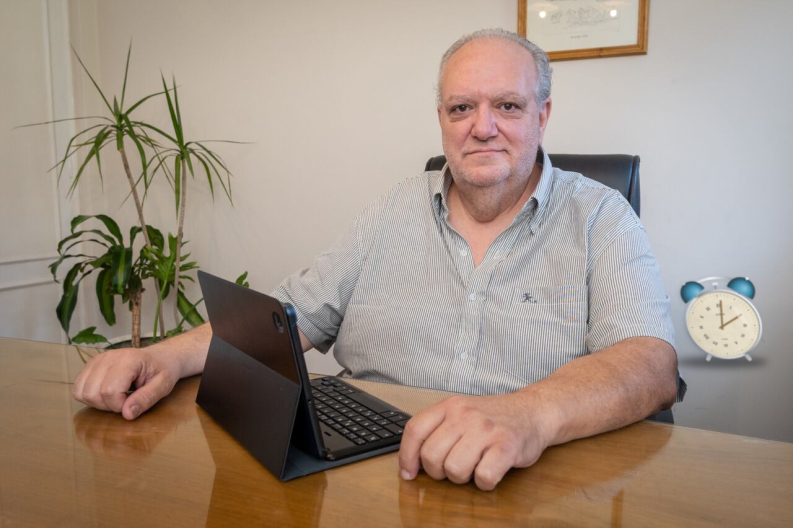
2:01
